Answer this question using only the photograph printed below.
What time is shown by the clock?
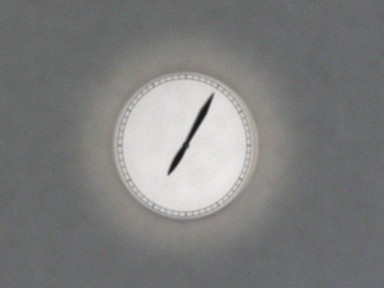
7:05
